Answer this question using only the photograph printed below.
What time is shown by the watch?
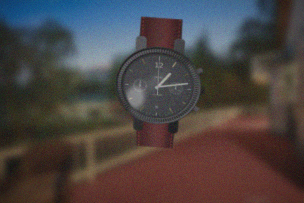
1:13
